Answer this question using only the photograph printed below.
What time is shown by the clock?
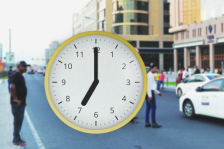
7:00
